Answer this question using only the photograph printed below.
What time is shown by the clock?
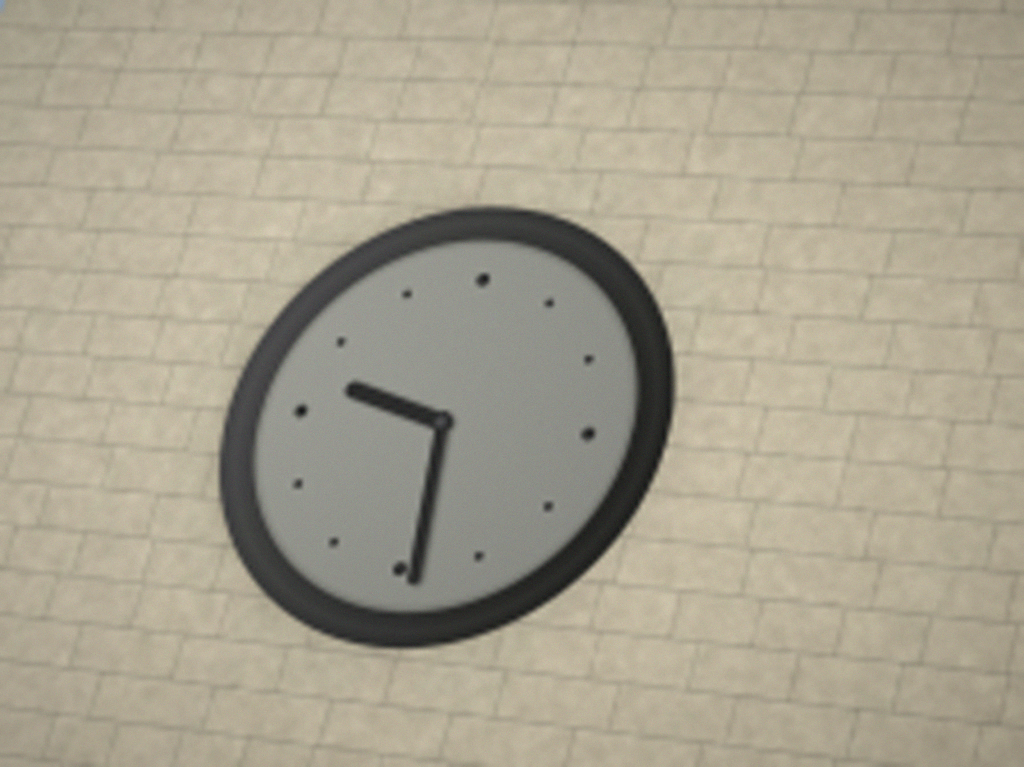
9:29
